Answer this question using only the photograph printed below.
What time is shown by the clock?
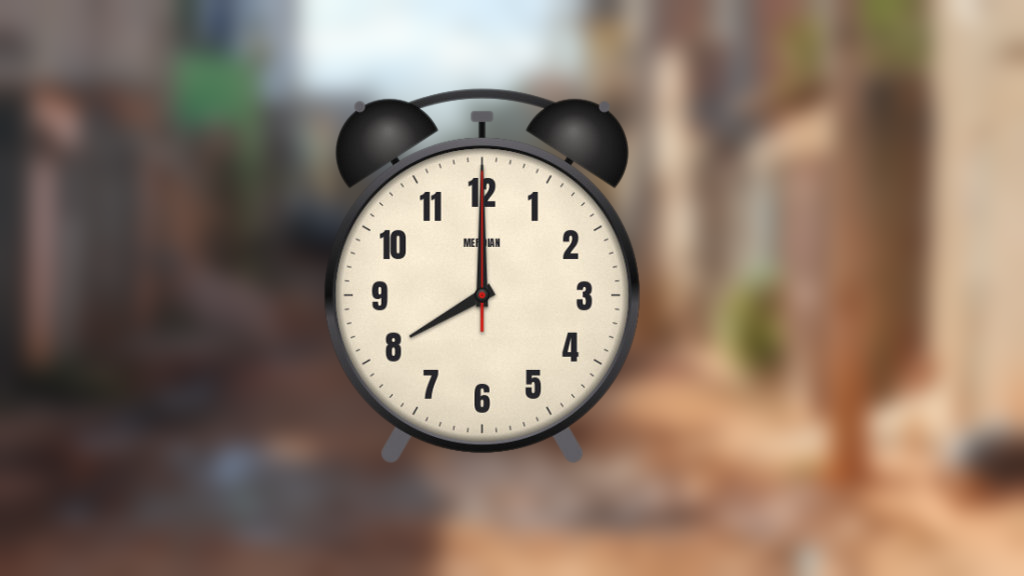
8:00:00
